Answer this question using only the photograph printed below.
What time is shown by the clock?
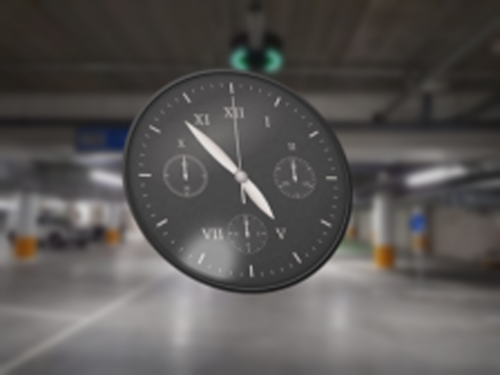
4:53
